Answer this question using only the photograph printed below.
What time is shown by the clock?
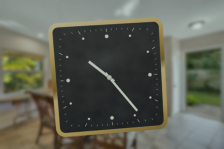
10:24
